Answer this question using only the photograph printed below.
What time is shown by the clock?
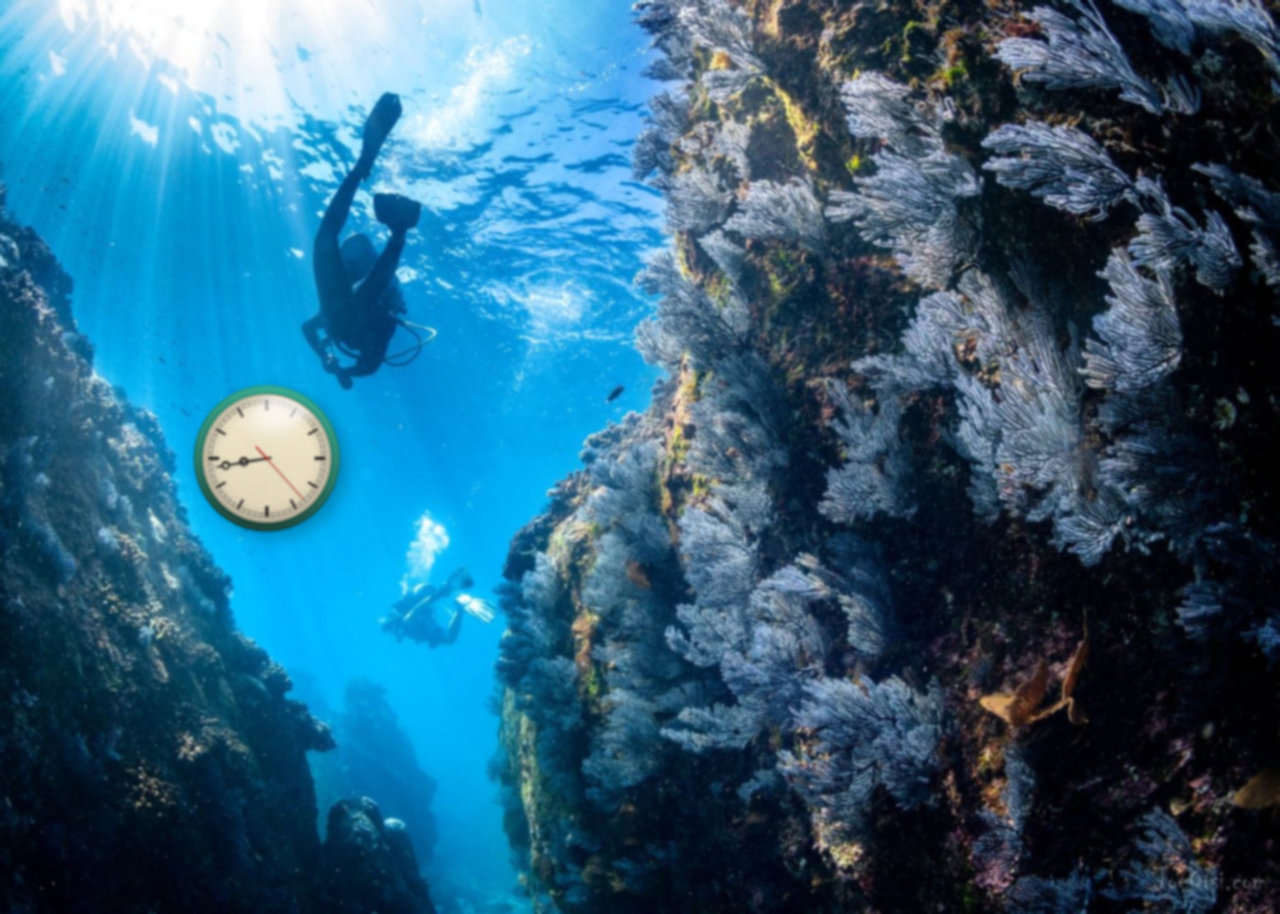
8:43:23
